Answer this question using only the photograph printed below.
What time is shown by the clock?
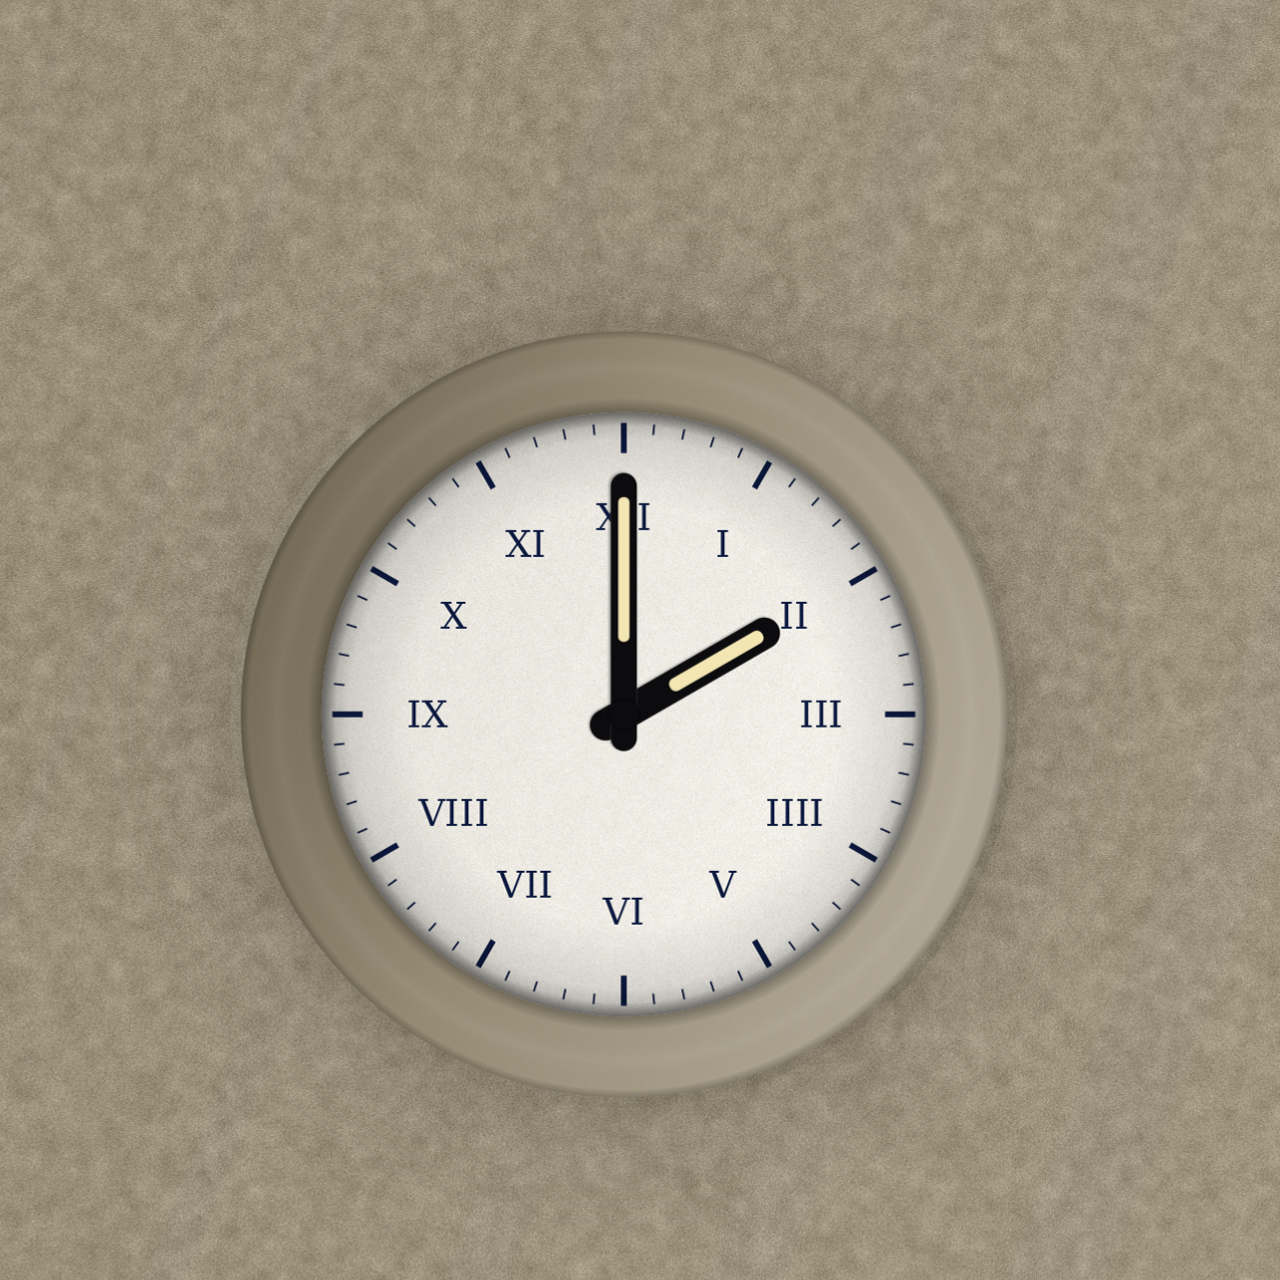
2:00
